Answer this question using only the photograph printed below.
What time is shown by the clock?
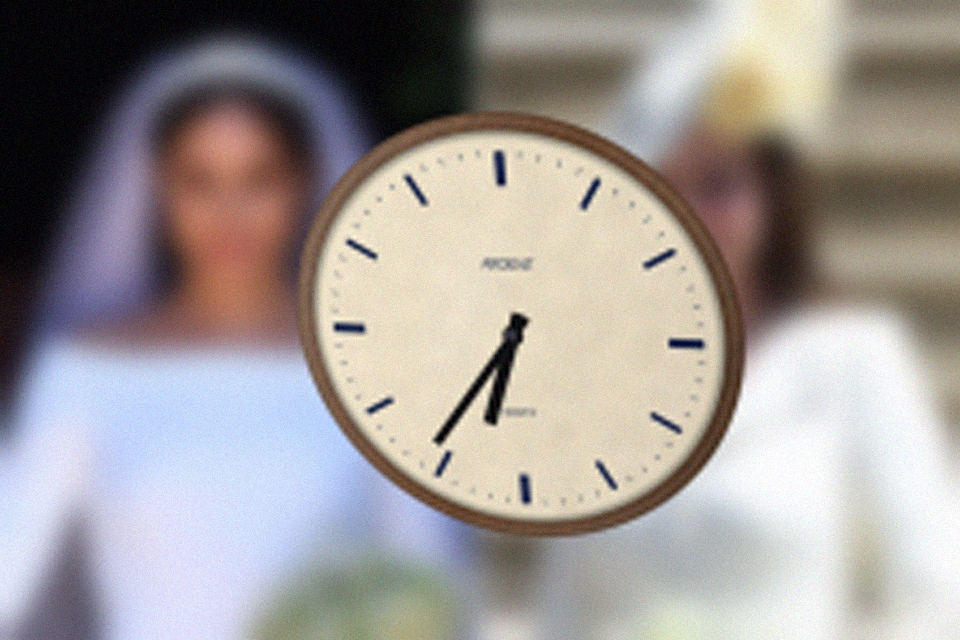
6:36
